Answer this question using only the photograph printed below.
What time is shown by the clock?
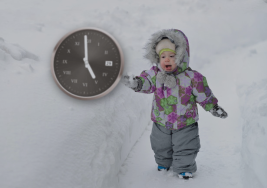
4:59
